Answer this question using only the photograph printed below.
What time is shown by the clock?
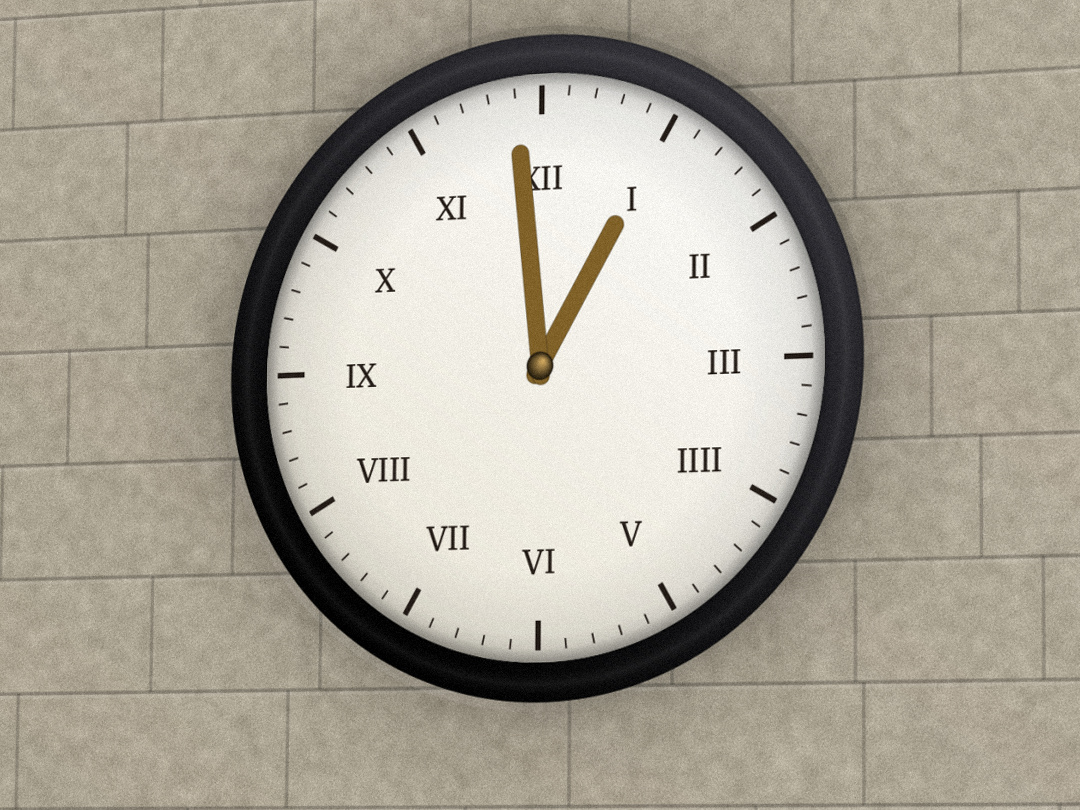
12:59
